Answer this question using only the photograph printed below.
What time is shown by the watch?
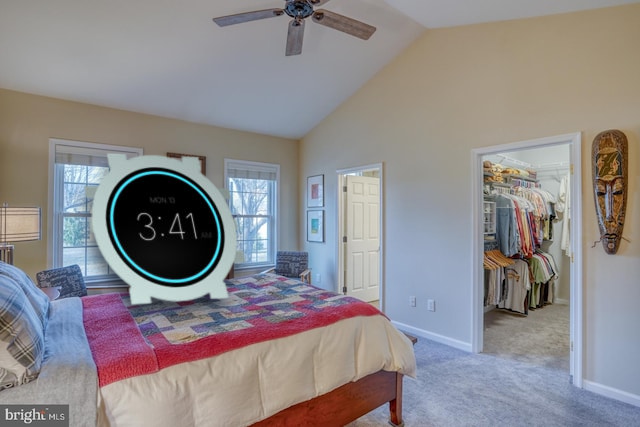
3:41
